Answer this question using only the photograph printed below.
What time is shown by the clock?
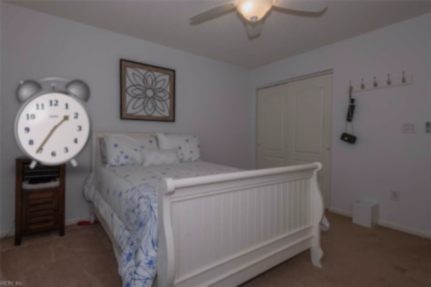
1:36
